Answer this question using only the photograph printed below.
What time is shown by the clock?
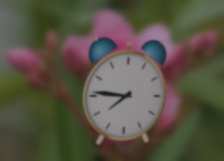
7:46
